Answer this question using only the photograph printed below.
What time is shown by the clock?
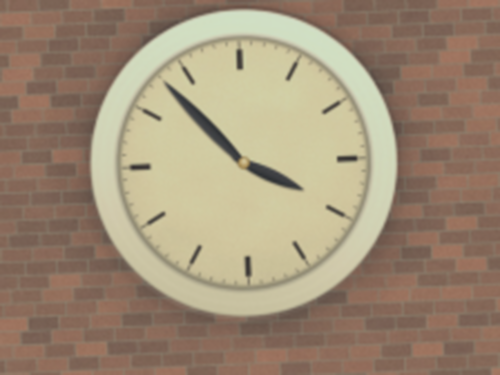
3:53
